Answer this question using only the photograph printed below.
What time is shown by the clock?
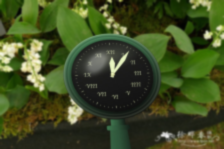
12:06
